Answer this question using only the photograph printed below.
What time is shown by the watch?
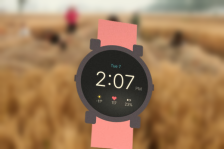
2:07
